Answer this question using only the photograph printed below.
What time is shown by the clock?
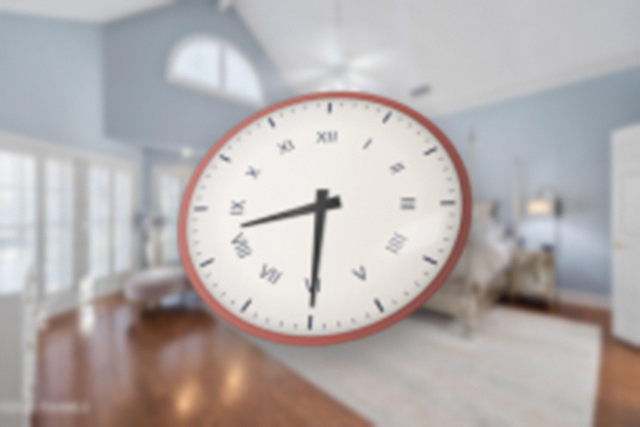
8:30
